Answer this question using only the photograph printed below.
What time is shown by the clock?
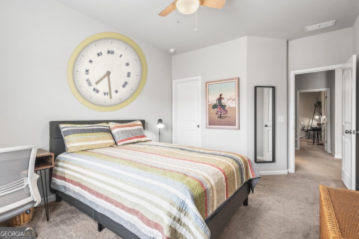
7:28
